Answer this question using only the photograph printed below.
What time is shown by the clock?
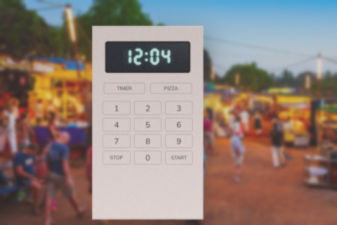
12:04
